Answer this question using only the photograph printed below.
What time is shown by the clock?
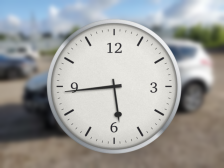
5:44
